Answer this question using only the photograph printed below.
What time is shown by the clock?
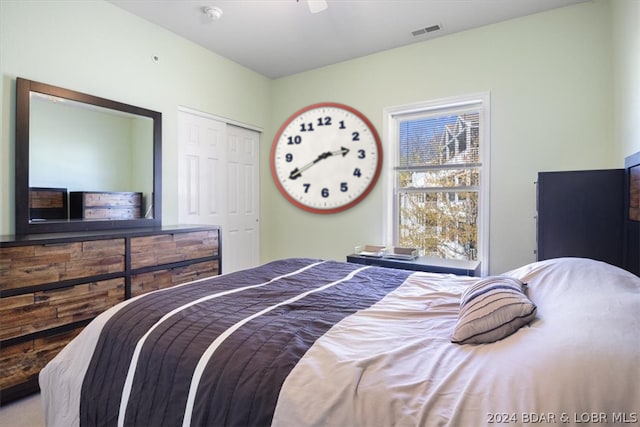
2:40
